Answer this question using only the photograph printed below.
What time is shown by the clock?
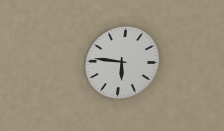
5:46
